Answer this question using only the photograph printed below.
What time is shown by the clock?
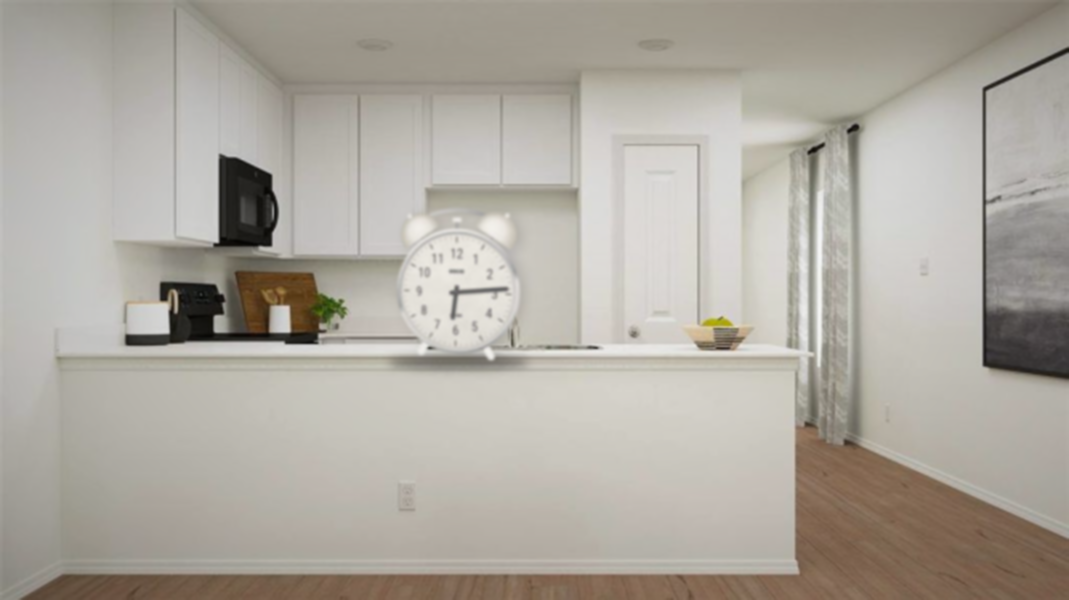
6:14
